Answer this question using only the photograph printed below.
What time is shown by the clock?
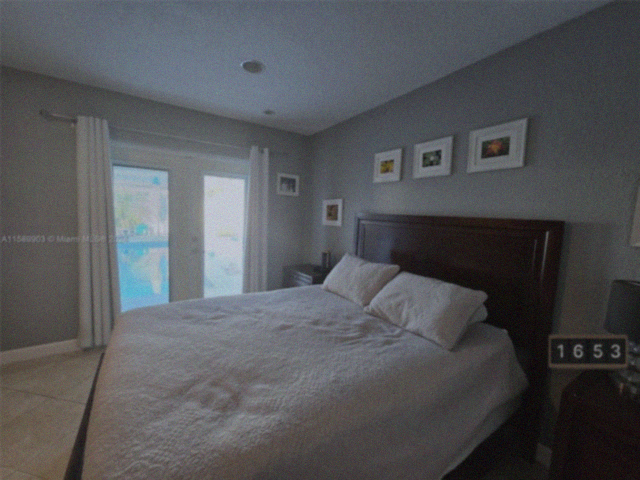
16:53
